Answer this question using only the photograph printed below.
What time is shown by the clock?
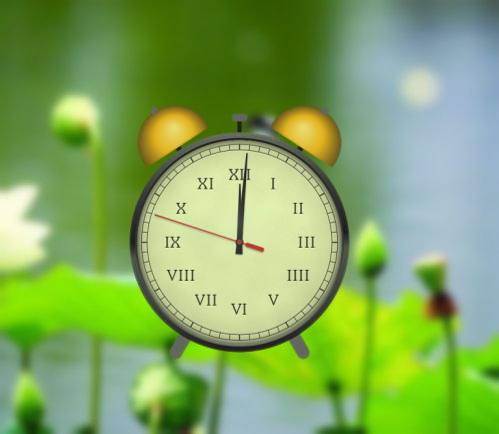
12:00:48
